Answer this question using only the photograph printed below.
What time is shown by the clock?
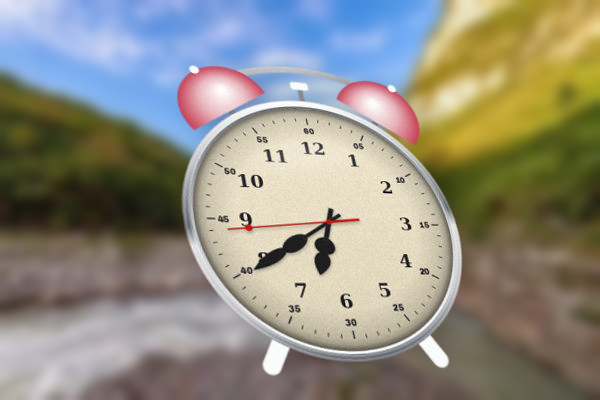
6:39:44
